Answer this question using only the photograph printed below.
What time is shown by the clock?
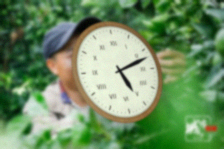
5:12
